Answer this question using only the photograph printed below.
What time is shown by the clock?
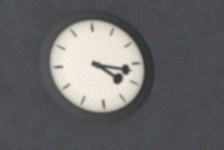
4:17
